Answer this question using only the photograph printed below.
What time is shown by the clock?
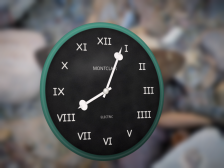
8:04
